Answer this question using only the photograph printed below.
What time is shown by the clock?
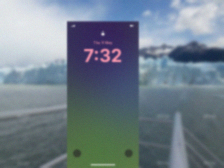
7:32
